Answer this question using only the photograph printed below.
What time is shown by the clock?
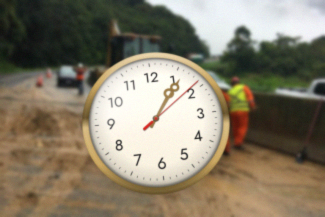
1:06:09
